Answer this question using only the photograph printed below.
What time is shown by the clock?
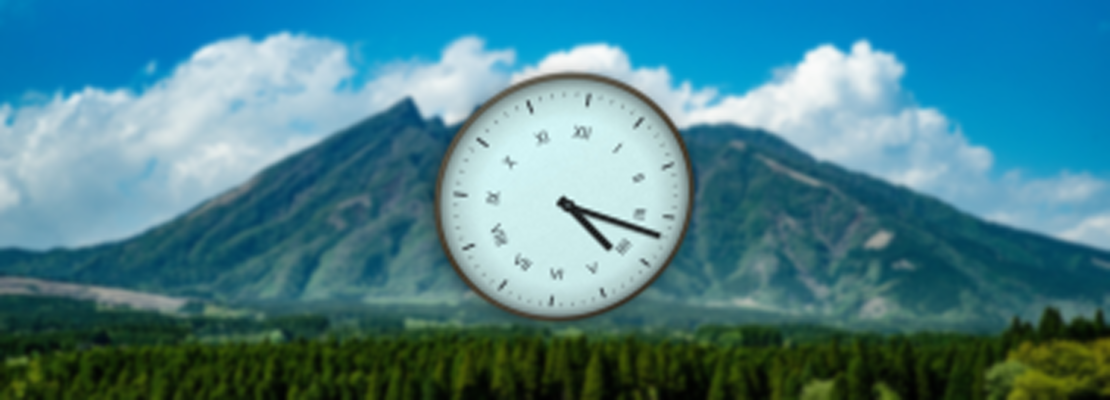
4:17
